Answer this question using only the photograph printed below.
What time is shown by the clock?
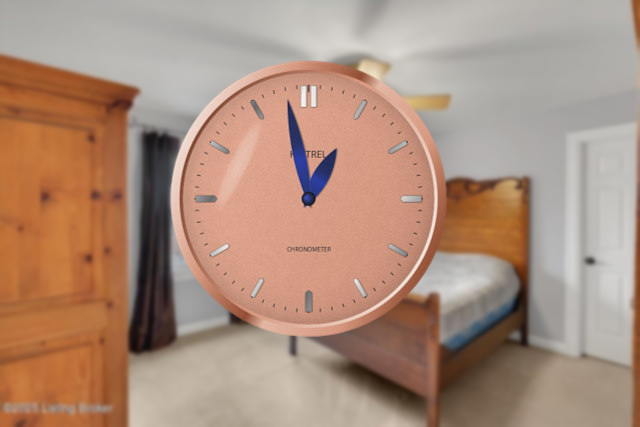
12:58
